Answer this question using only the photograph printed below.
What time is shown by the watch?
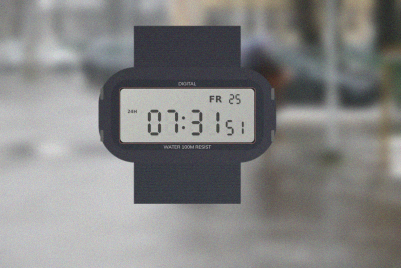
7:31:51
